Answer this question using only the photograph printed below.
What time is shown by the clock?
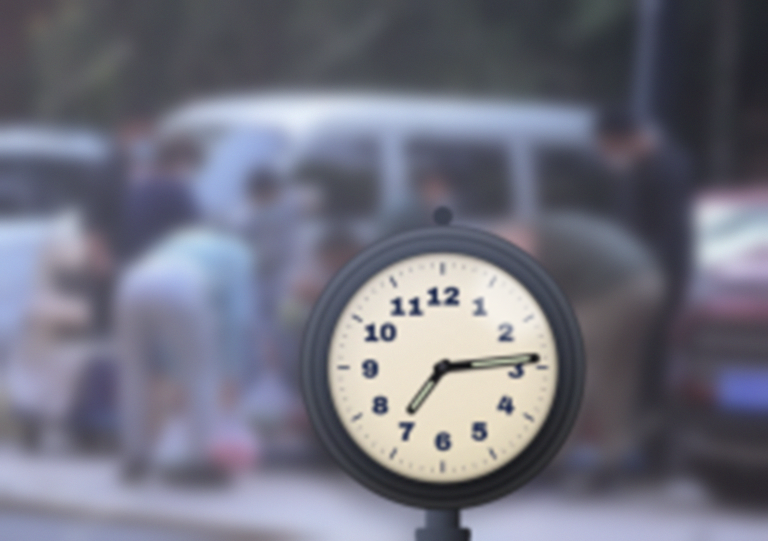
7:14
